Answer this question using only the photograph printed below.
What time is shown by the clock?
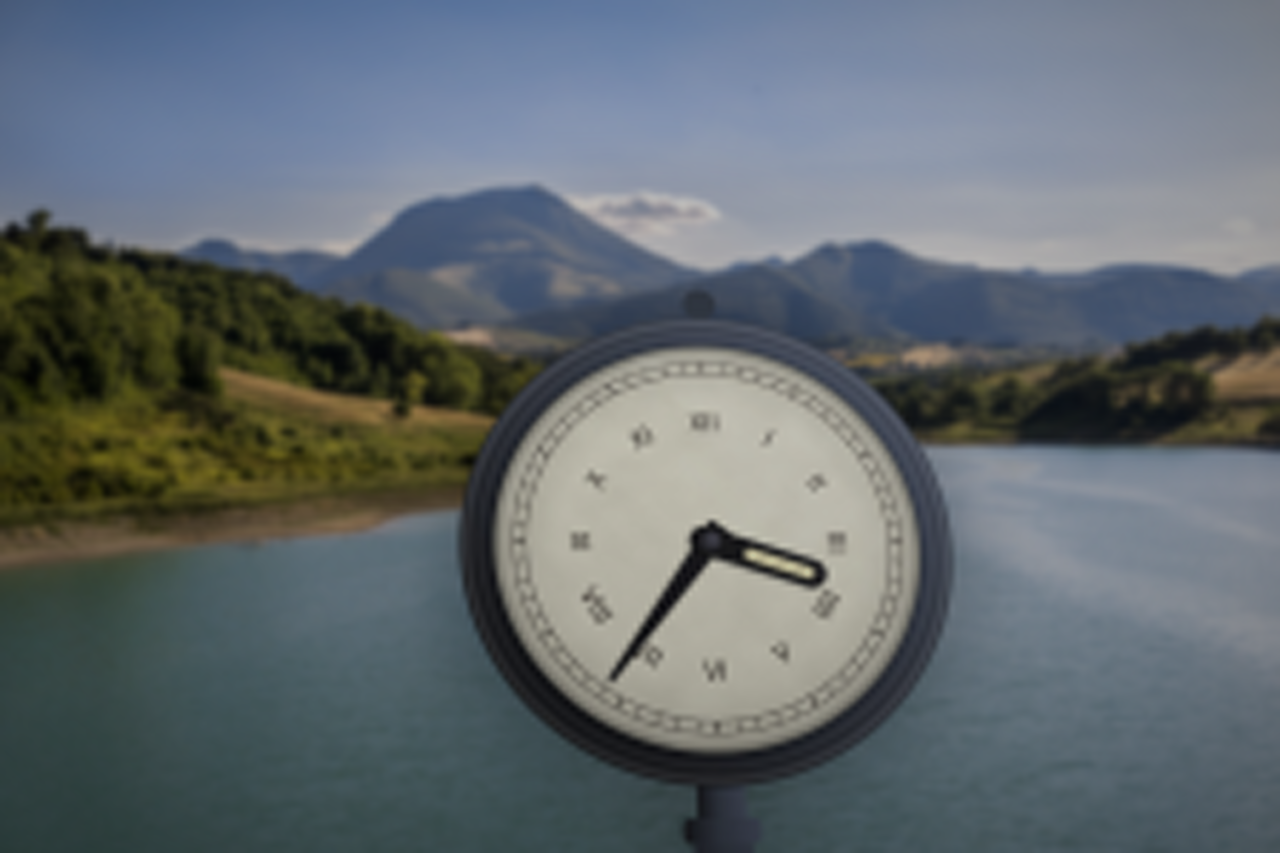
3:36
